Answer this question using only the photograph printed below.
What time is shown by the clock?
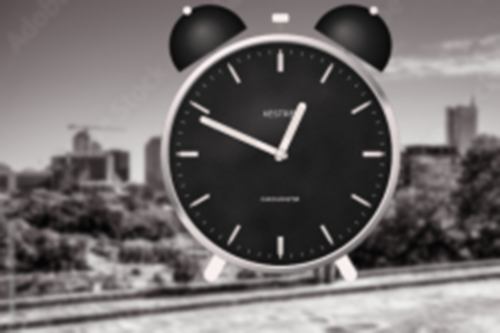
12:49
